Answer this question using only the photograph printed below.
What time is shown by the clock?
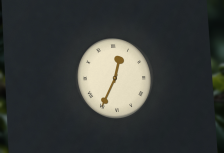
12:35
